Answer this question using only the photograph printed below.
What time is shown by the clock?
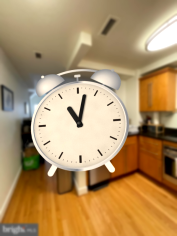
11:02
